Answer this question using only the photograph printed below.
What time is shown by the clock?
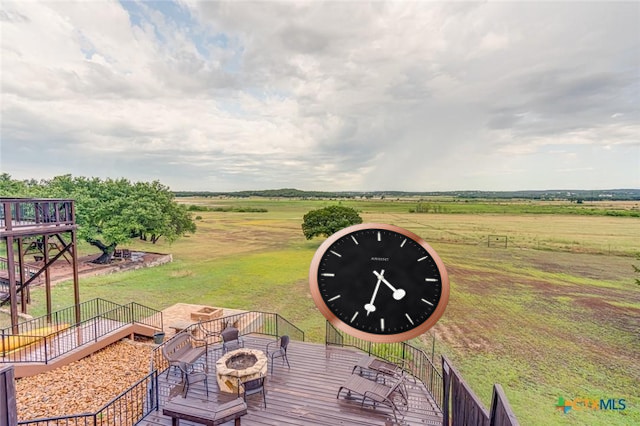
4:33
